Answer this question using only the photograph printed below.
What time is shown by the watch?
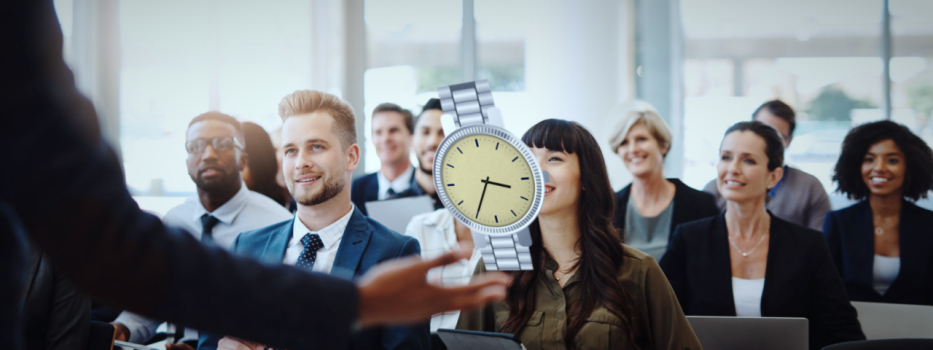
3:35
